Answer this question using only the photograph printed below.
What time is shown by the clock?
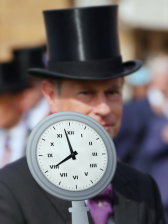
7:58
